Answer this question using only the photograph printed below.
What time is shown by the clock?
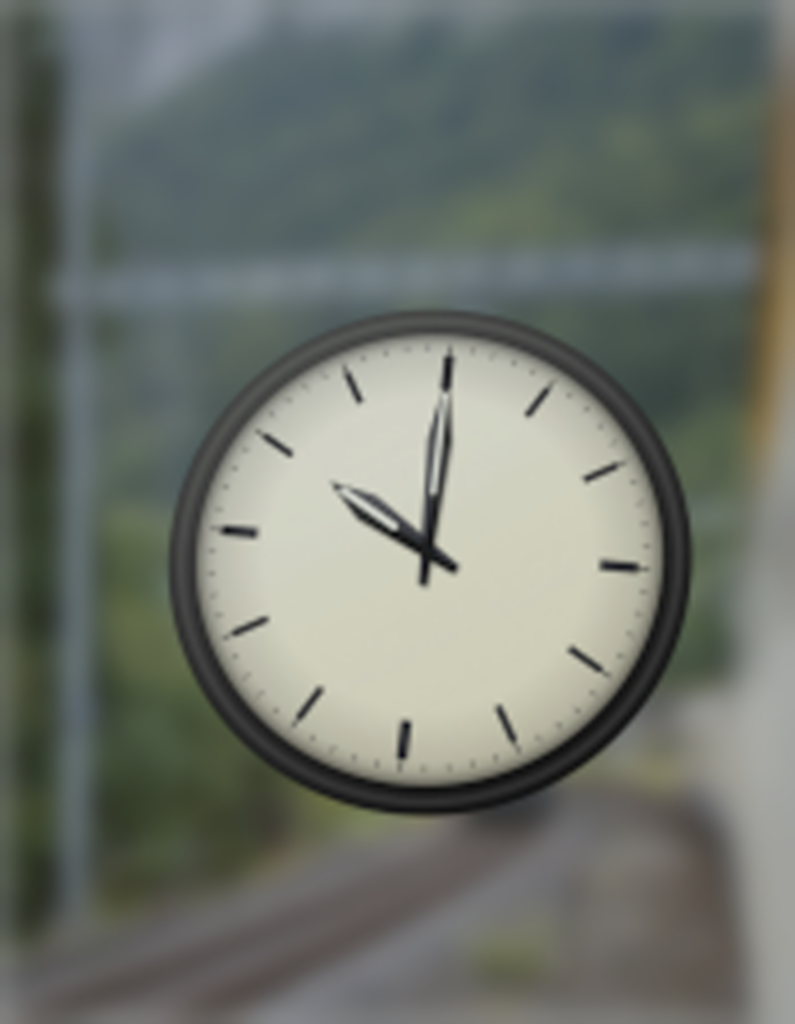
10:00
